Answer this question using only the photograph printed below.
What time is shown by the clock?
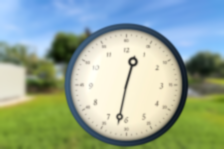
12:32
